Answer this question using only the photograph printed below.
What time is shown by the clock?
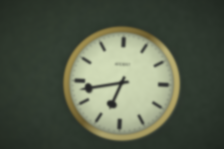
6:43
